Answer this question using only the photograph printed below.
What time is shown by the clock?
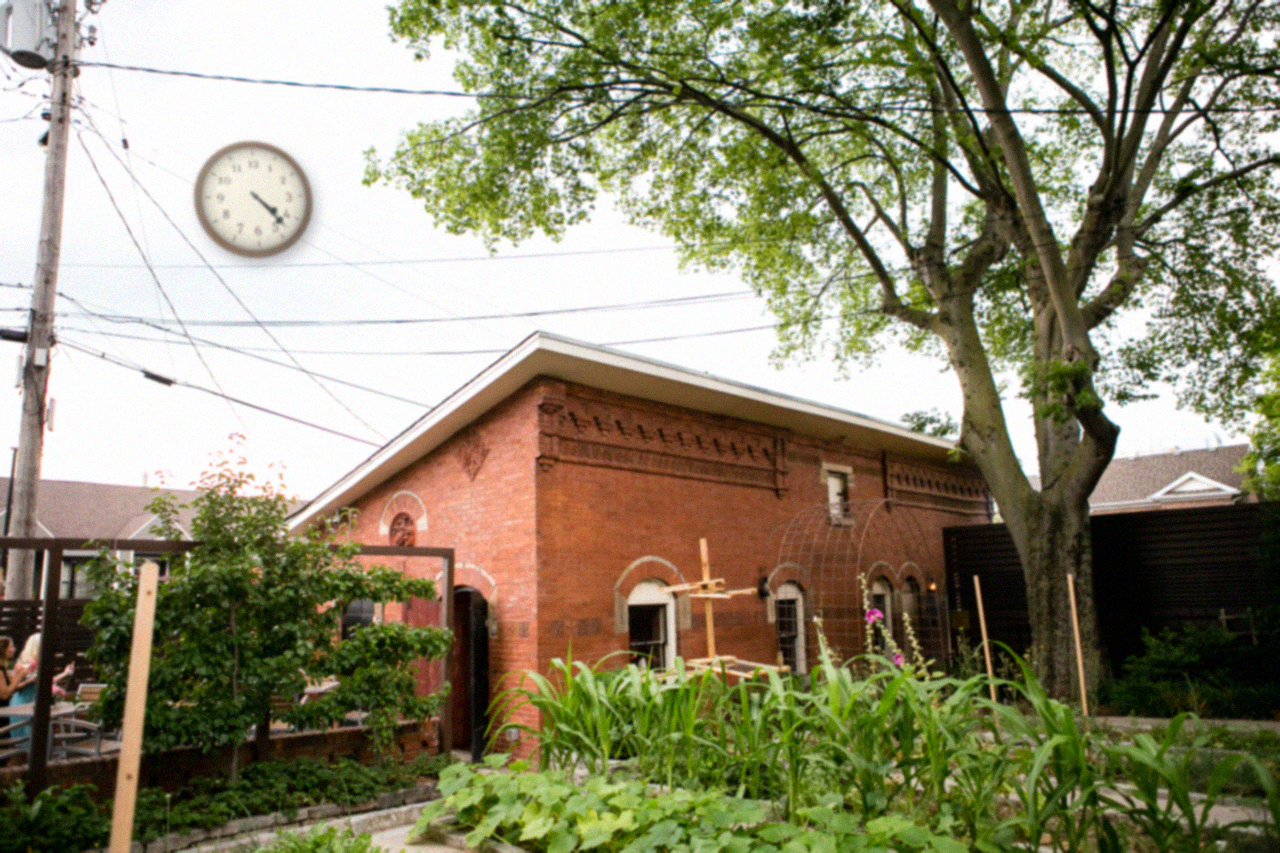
4:23
